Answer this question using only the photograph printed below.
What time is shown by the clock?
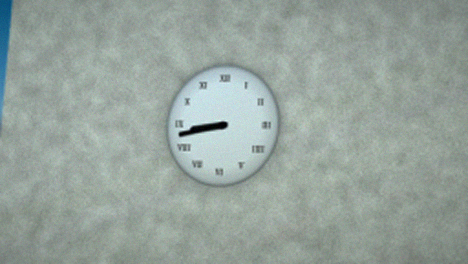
8:43
